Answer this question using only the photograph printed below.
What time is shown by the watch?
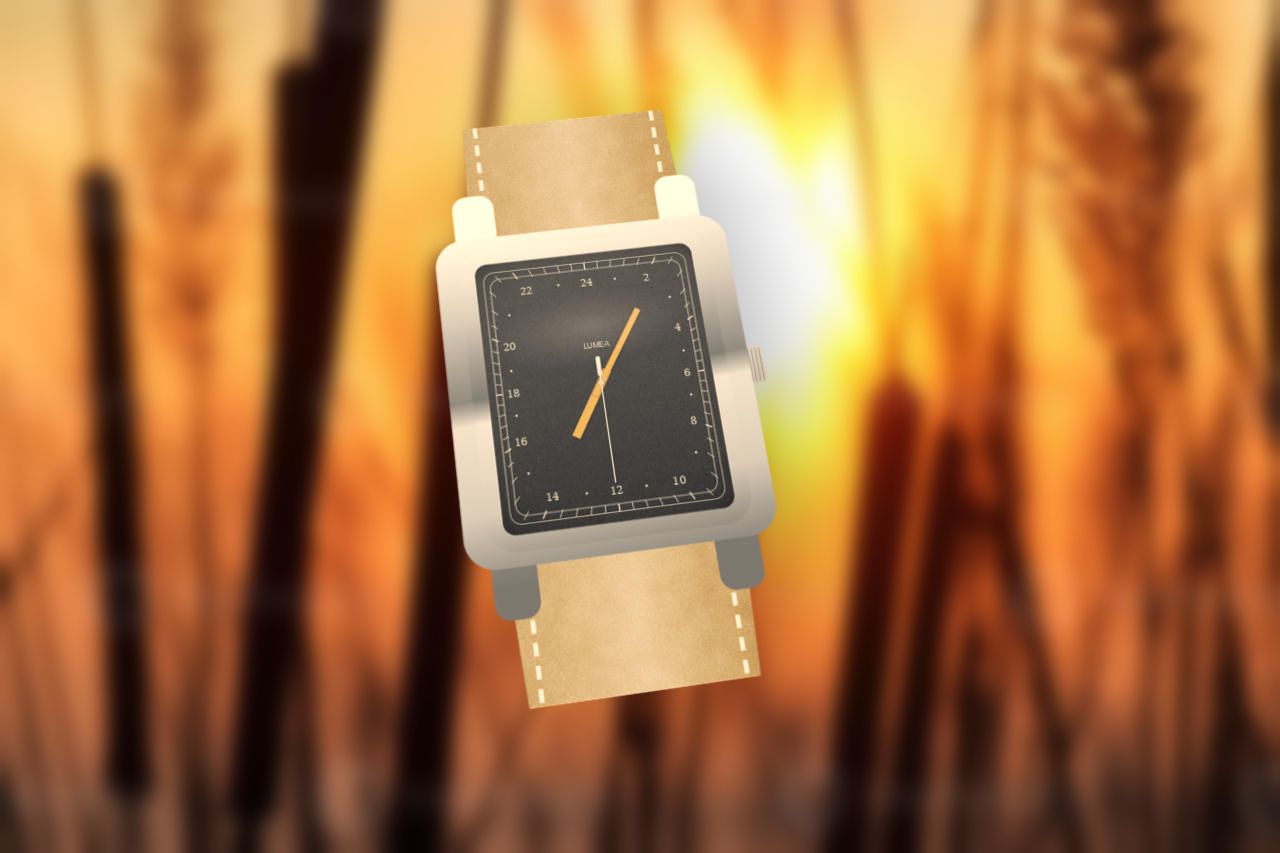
14:05:30
